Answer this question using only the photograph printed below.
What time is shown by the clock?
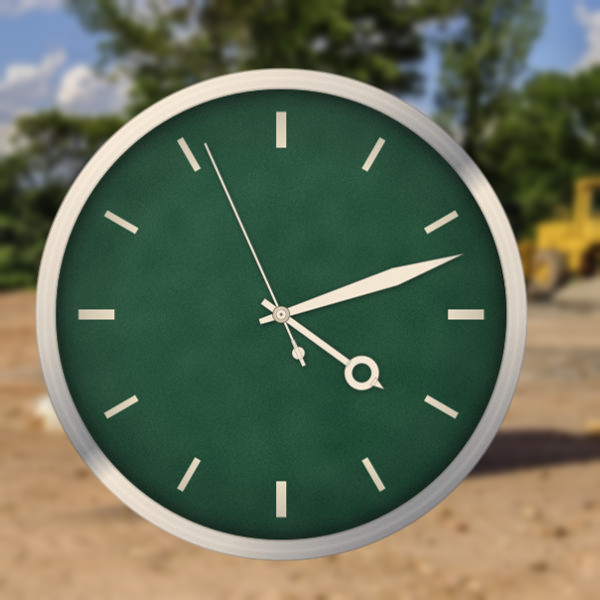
4:11:56
